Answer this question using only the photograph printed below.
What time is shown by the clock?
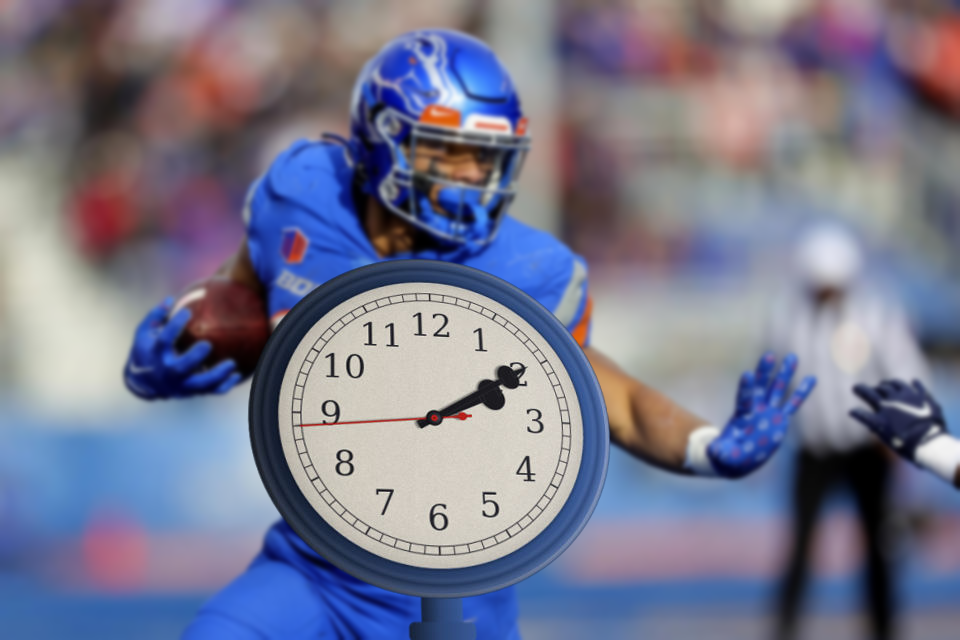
2:09:44
